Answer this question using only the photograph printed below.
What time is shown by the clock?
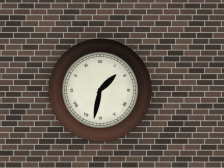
1:32
